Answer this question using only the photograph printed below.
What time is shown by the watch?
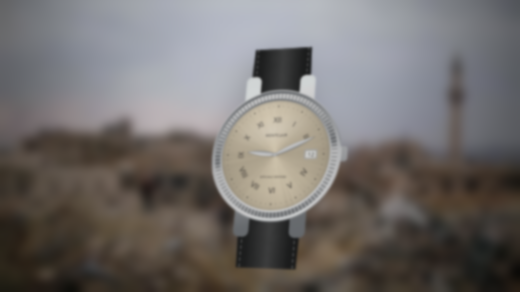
9:11
